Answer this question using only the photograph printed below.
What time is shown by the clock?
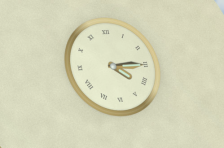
4:15
